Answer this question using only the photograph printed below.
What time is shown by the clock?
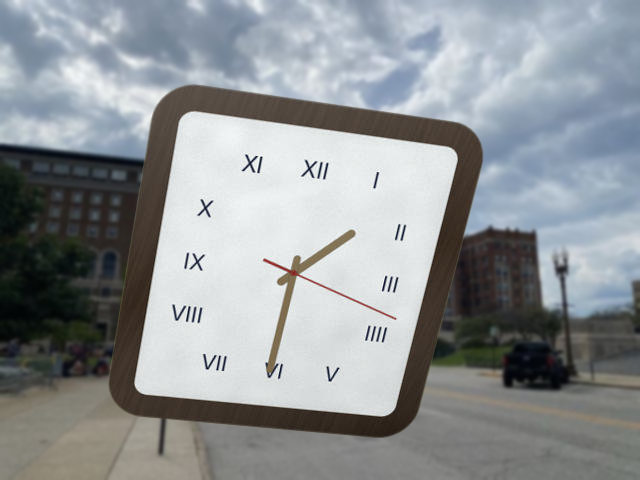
1:30:18
